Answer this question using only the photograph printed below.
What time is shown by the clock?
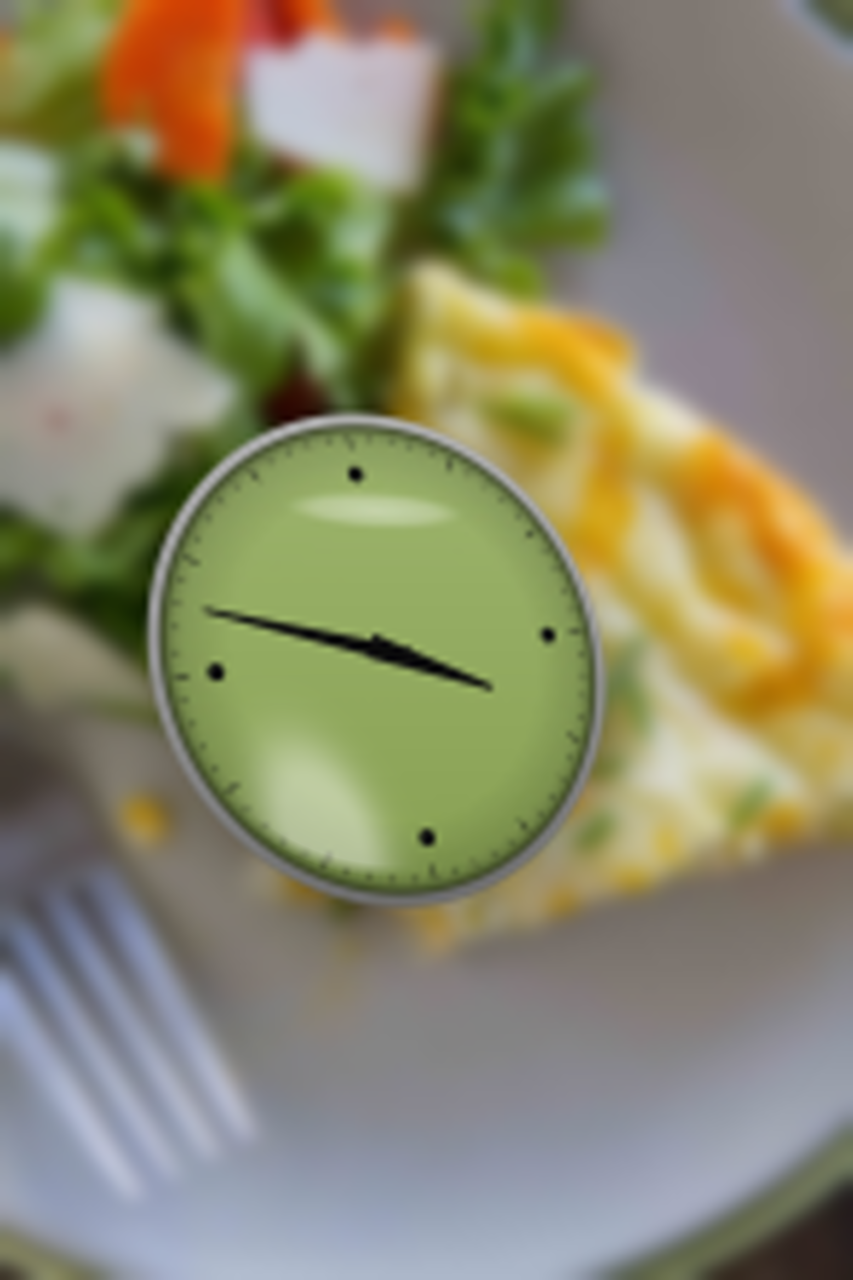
3:48
